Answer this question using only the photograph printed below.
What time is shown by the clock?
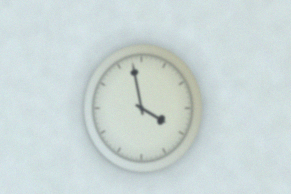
3:58
